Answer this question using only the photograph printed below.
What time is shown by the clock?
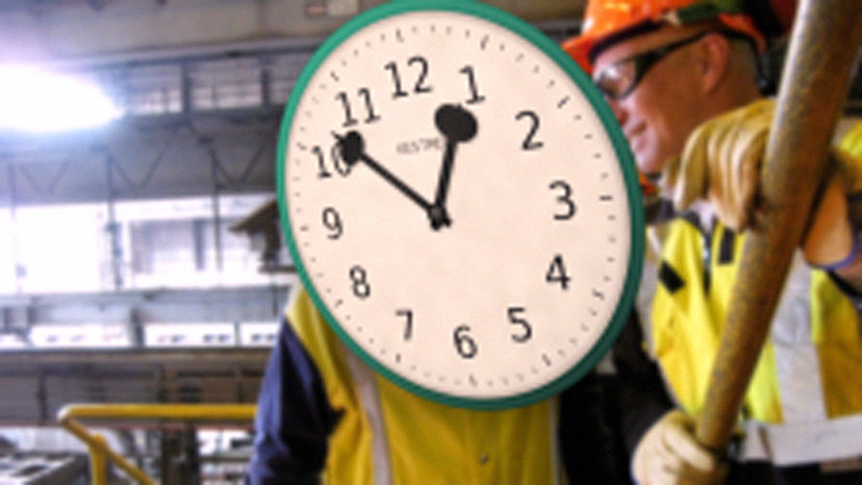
12:52
